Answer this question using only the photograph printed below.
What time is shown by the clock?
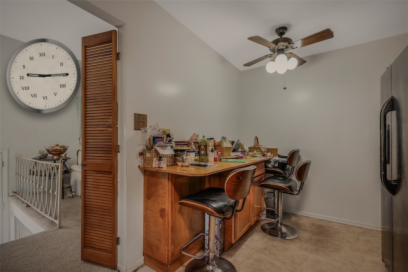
9:15
